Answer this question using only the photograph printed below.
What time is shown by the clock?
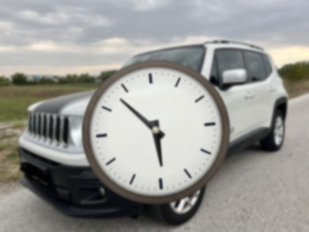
5:53
